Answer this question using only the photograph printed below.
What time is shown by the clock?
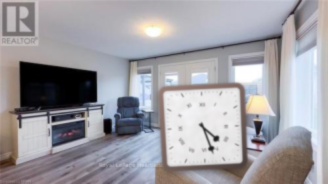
4:27
